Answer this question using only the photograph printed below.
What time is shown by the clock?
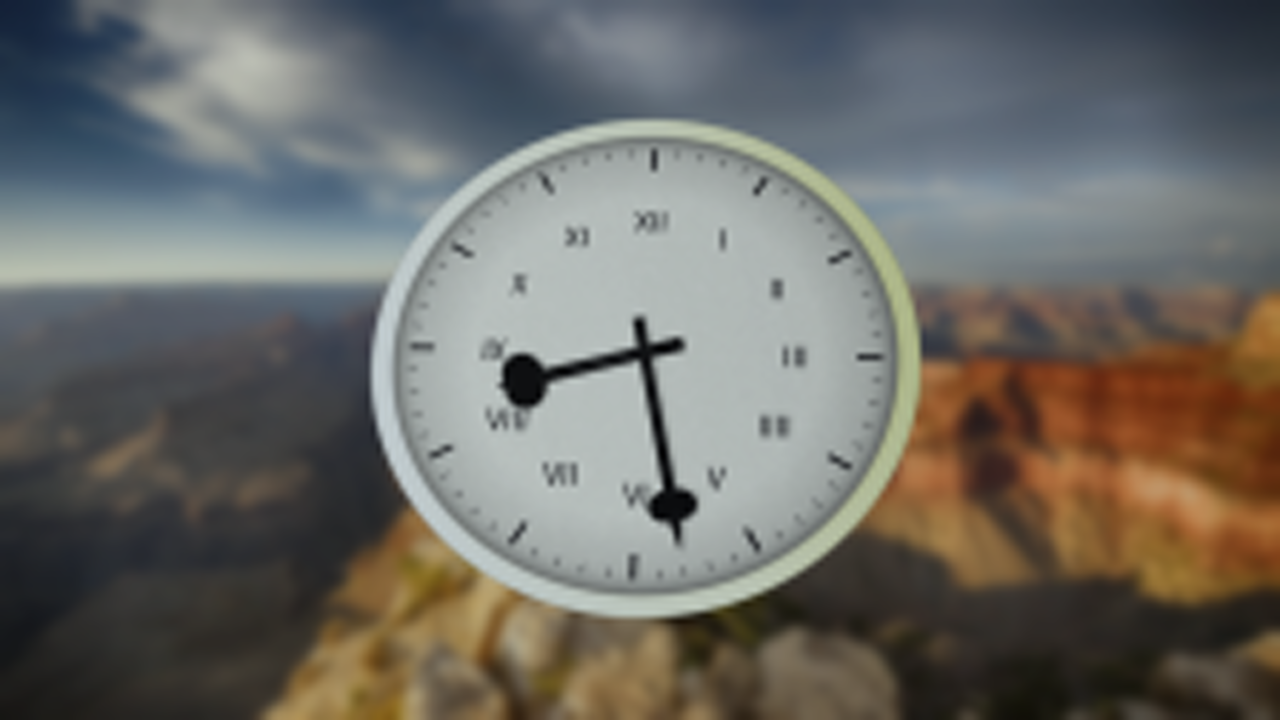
8:28
